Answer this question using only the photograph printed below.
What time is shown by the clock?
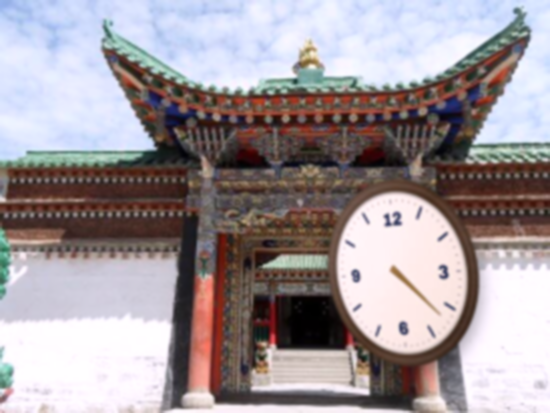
4:22
